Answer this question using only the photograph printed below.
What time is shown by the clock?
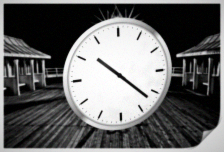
10:22
